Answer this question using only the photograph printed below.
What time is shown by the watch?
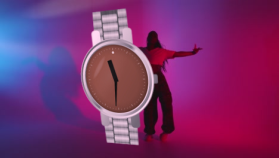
11:31
